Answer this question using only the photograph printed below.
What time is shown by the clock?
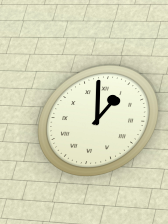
12:58
